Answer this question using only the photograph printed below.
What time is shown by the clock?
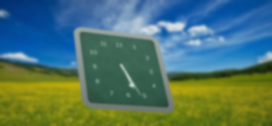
5:26
